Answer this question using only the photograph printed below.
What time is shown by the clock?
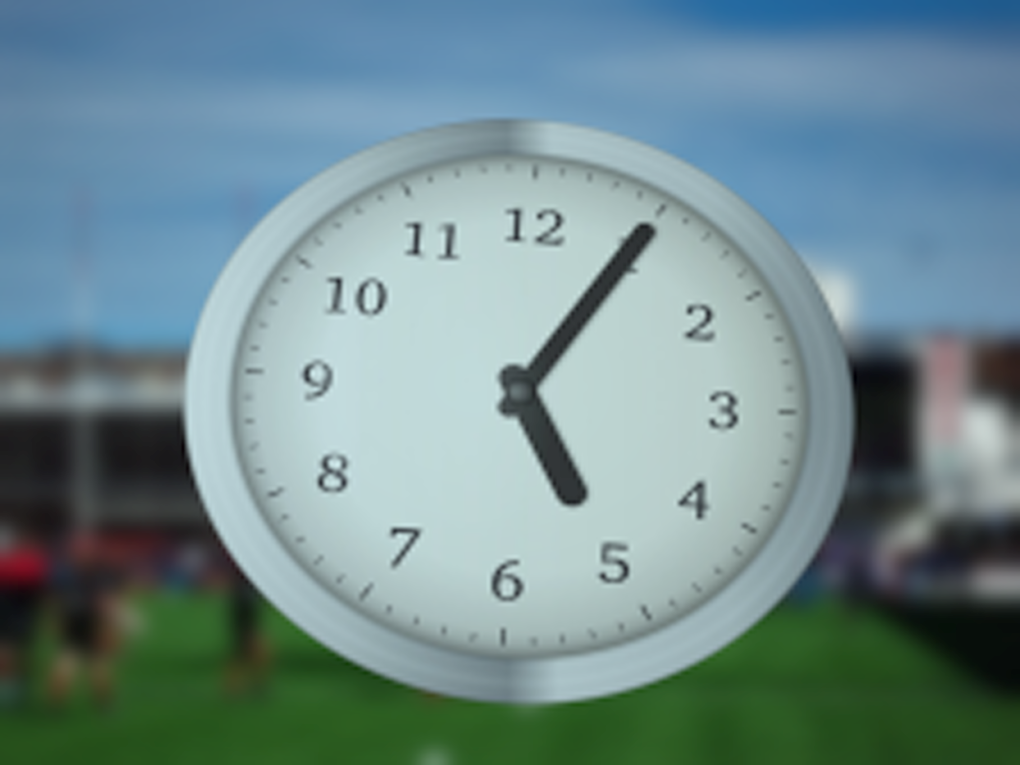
5:05
